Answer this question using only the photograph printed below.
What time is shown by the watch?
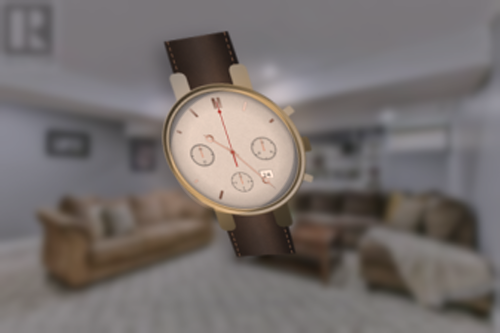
10:24
